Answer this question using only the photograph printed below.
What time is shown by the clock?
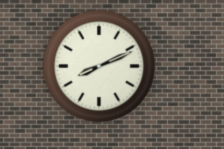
8:11
